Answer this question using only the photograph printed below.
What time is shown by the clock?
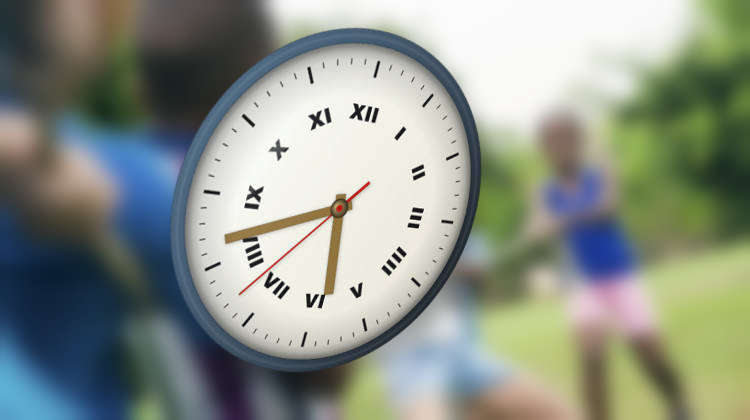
5:41:37
